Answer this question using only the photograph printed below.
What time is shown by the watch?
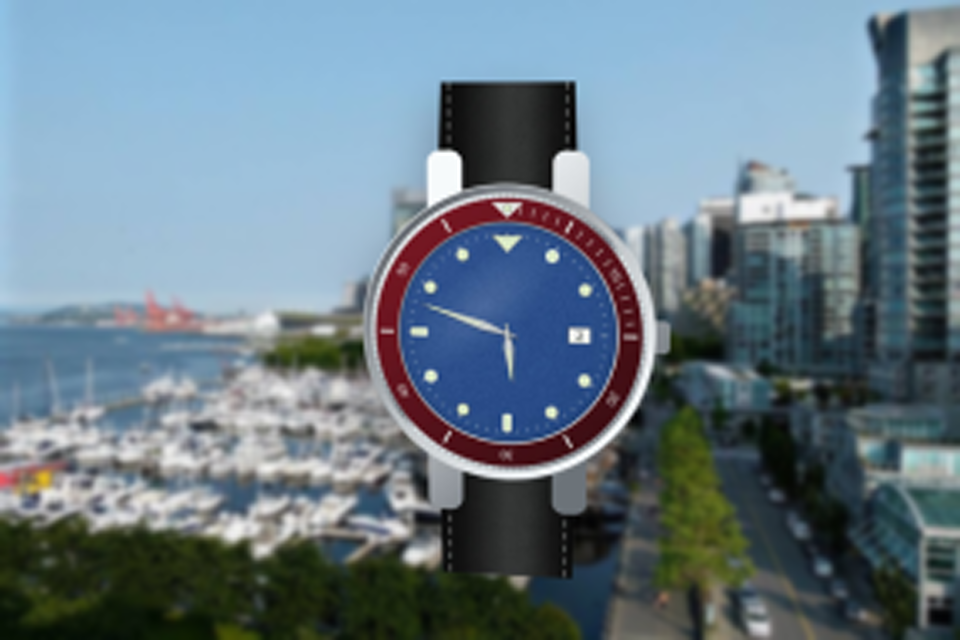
5:48
